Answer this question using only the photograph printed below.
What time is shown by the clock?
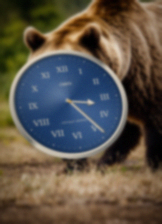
3:24
